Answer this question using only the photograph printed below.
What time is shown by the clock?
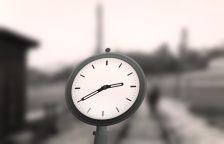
2:40
